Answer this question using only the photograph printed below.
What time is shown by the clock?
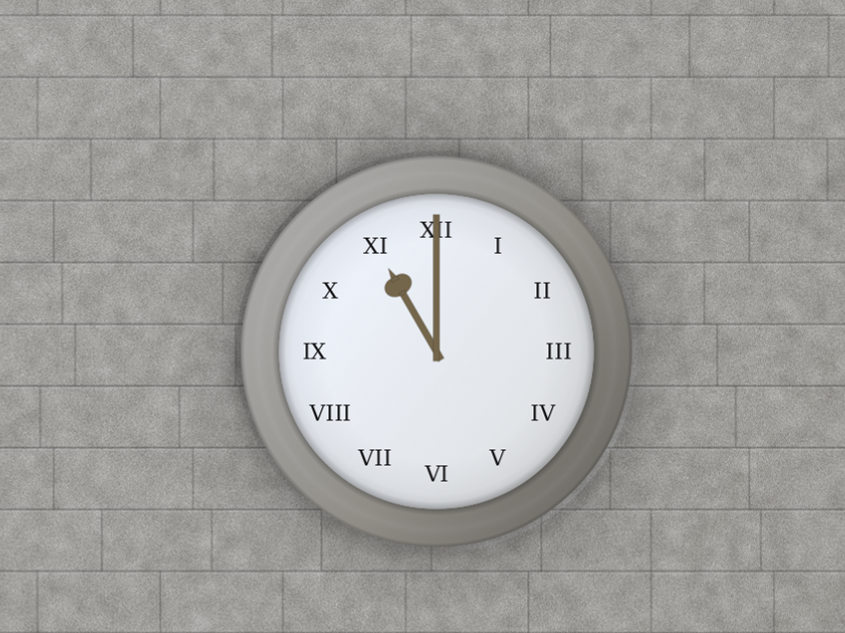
11:00
